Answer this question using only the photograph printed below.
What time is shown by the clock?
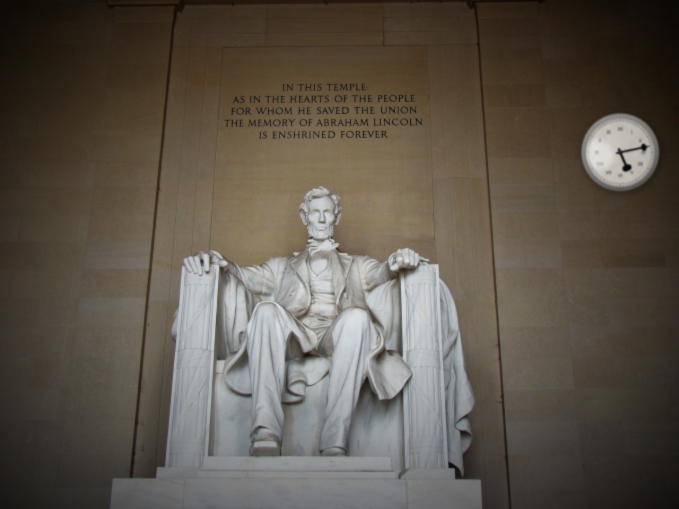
5:13
